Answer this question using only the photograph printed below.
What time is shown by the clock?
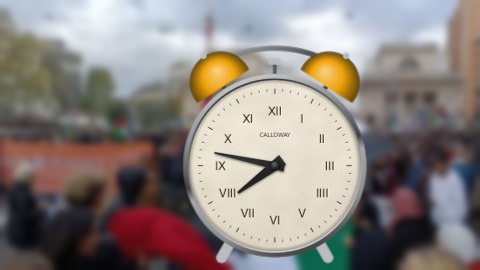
7:47
